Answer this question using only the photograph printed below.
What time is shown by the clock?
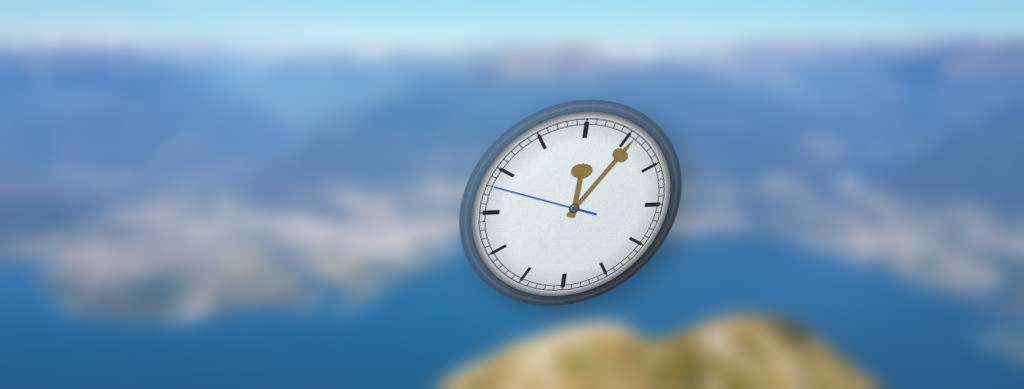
12:05:48
